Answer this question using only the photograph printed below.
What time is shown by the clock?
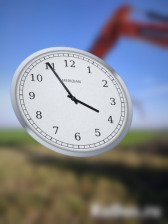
3:55
